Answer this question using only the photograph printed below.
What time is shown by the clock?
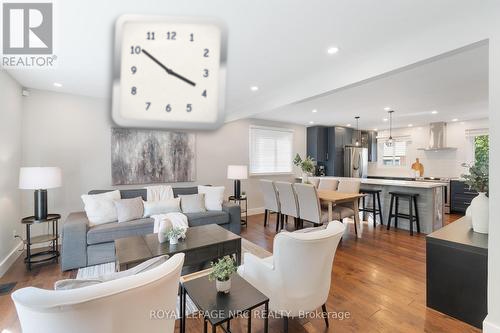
3:51
